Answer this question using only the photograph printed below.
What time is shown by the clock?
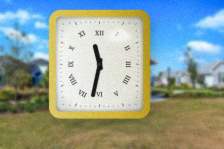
11:32
